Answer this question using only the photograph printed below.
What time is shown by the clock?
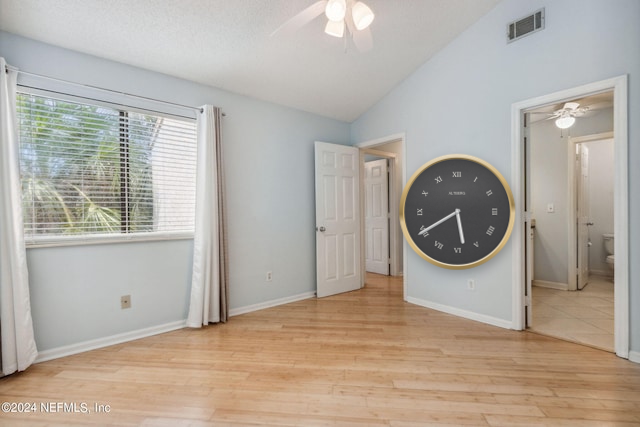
5:40
